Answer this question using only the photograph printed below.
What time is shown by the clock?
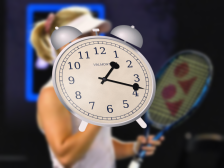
1:18
